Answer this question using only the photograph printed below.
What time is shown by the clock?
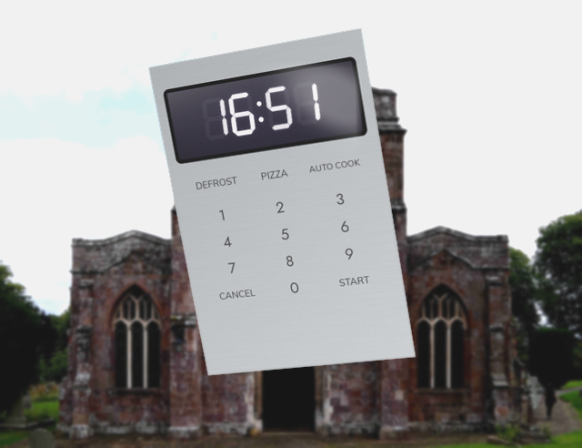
16:51
